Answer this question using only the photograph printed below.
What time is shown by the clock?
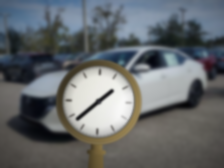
1:38
